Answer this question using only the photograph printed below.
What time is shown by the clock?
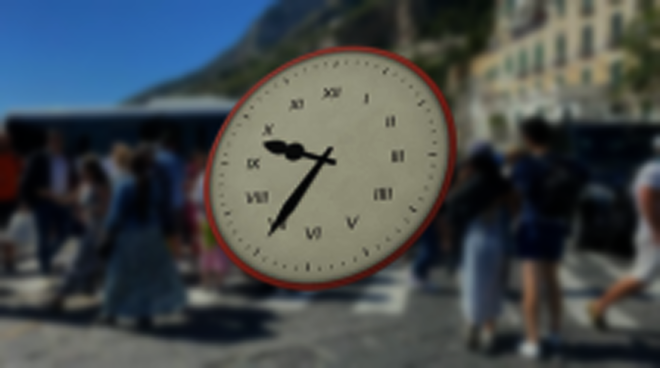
9:35
